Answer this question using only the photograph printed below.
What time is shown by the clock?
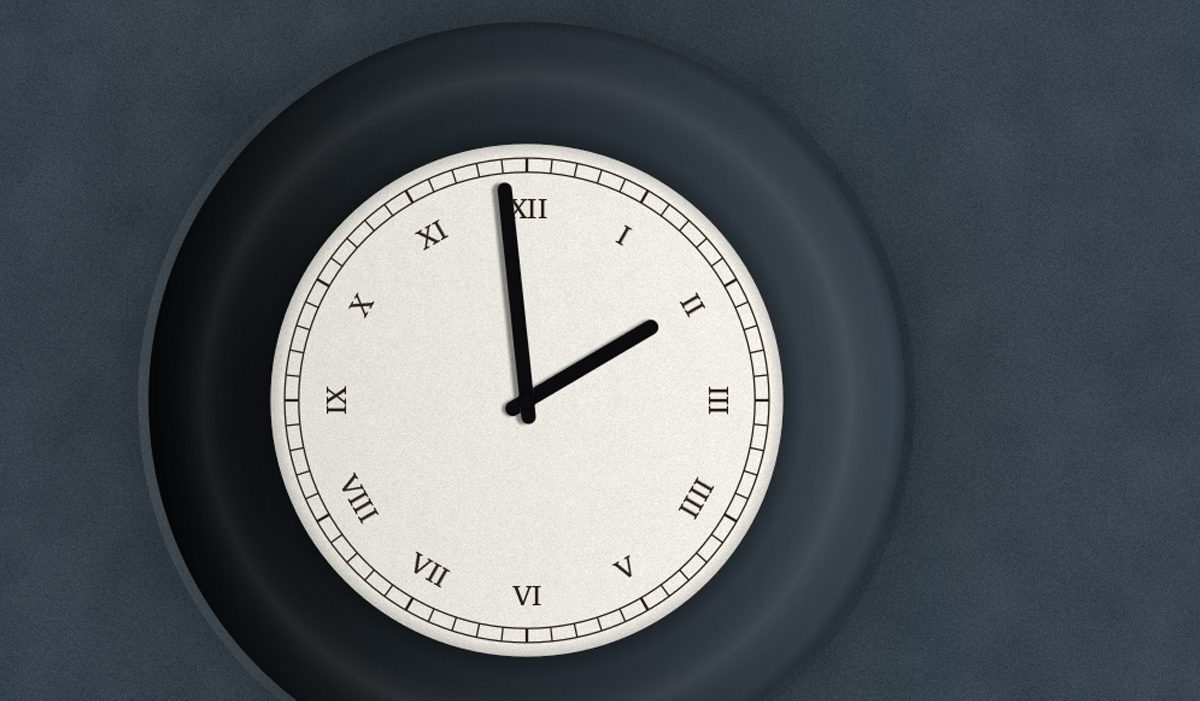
1:59
